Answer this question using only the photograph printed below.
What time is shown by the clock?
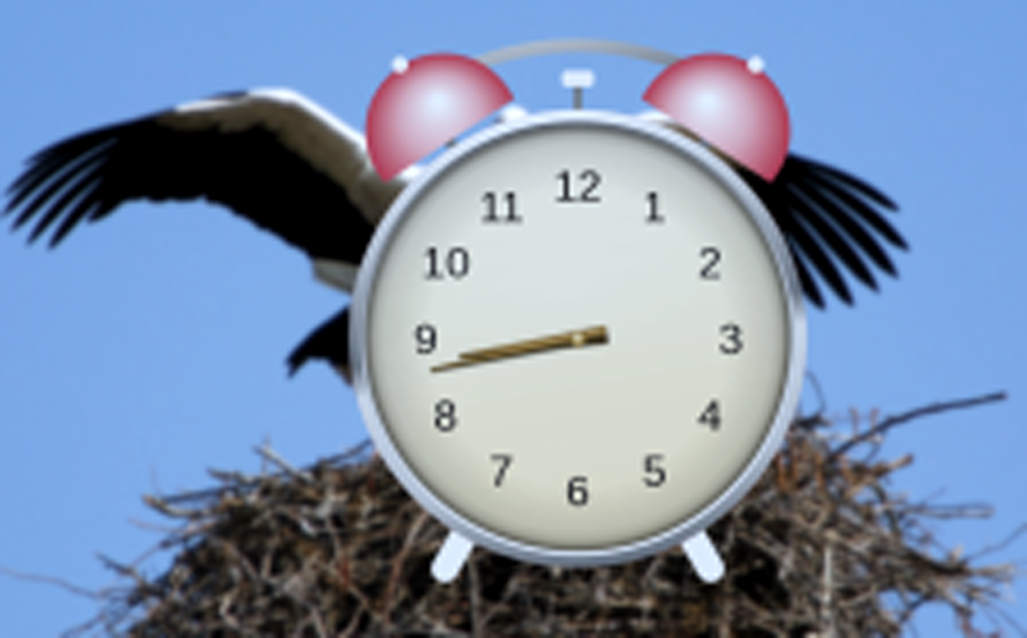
8:43
